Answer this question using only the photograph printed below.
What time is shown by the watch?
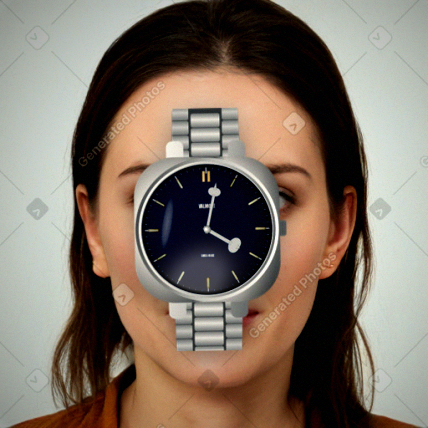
4:02
